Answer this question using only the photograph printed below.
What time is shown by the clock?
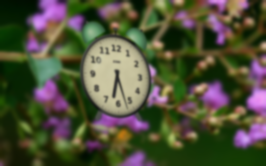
6:27
